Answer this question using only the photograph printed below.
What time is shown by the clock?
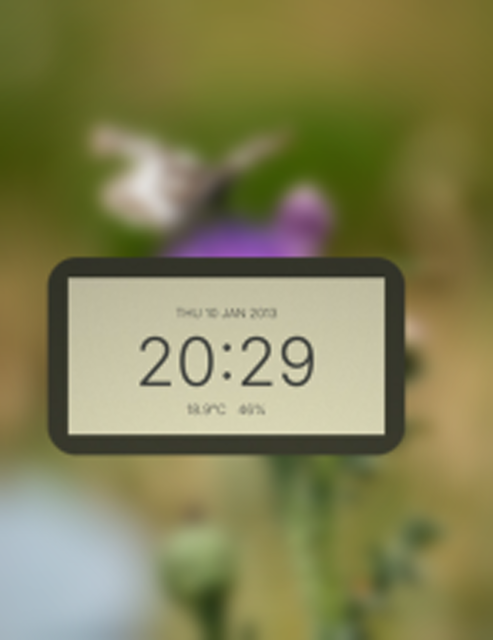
20:29
